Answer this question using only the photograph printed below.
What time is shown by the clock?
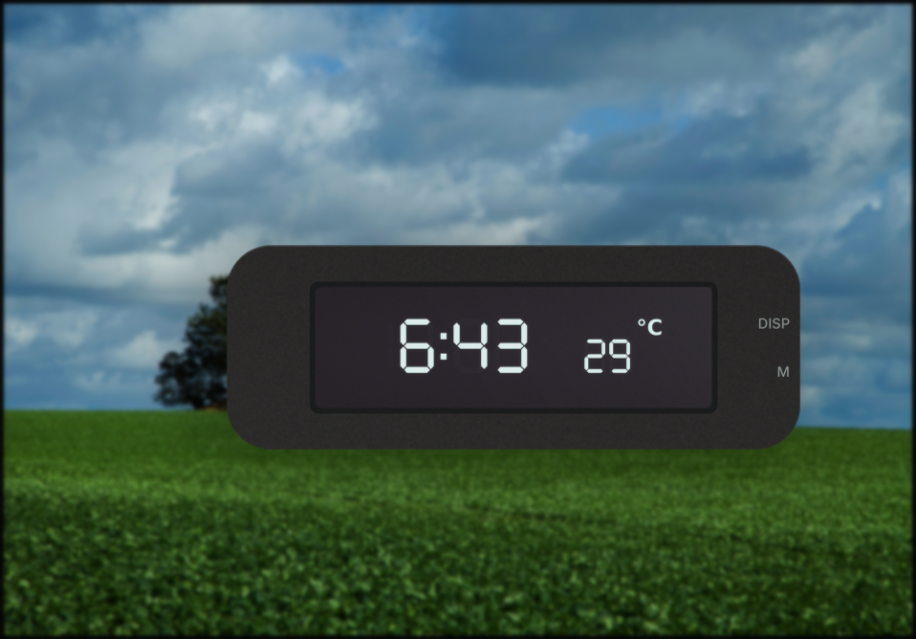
6:43
